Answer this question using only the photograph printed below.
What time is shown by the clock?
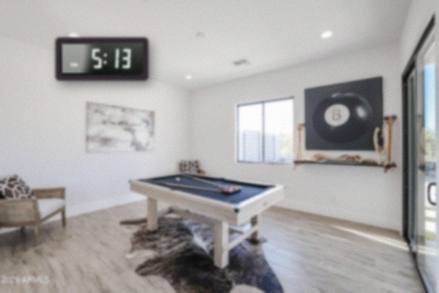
5:13
